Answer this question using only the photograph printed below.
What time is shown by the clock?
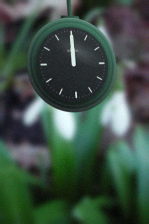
12:00
